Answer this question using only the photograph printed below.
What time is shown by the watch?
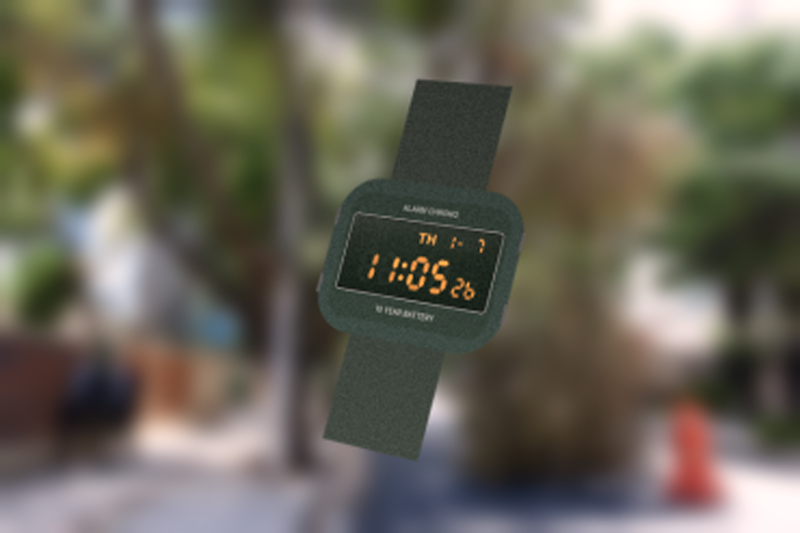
11:05:26
